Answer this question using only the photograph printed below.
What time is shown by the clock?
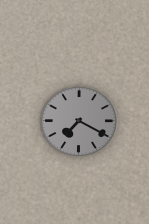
7:20
